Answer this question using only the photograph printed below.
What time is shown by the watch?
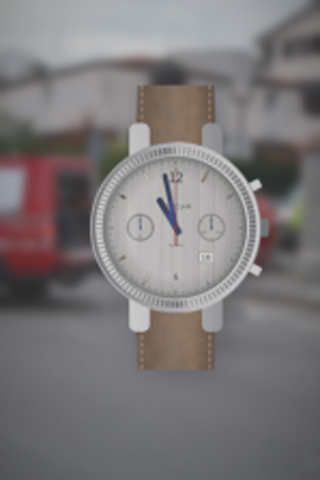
10:58
